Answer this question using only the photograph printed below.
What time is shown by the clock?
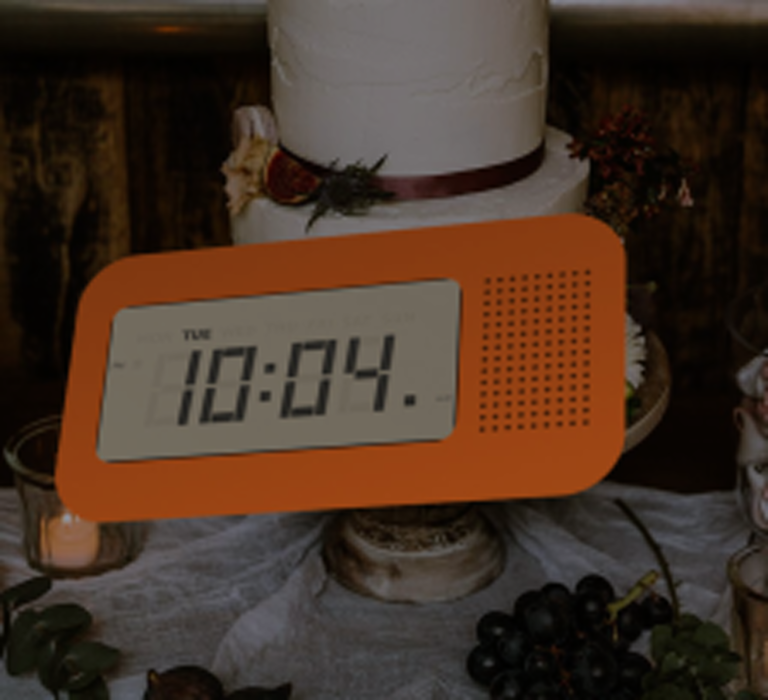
10:04
